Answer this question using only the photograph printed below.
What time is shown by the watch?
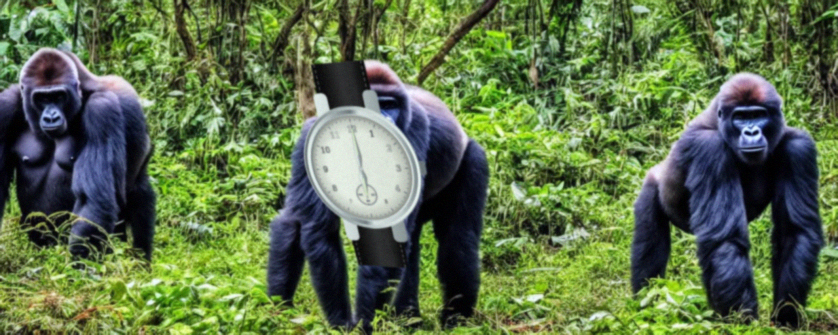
6:00
